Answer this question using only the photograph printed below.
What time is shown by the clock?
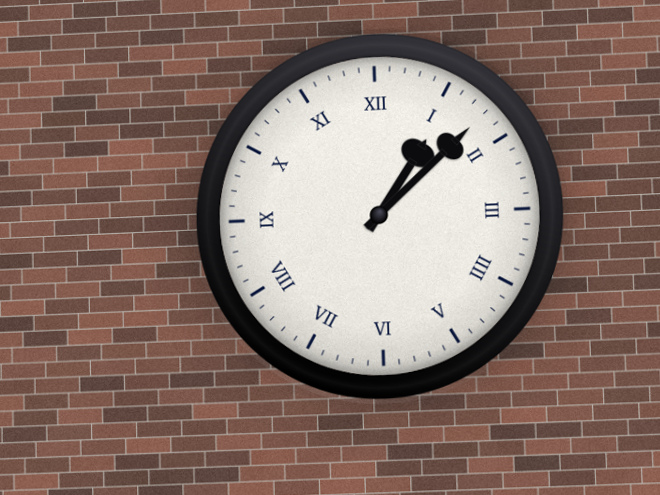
1:08
